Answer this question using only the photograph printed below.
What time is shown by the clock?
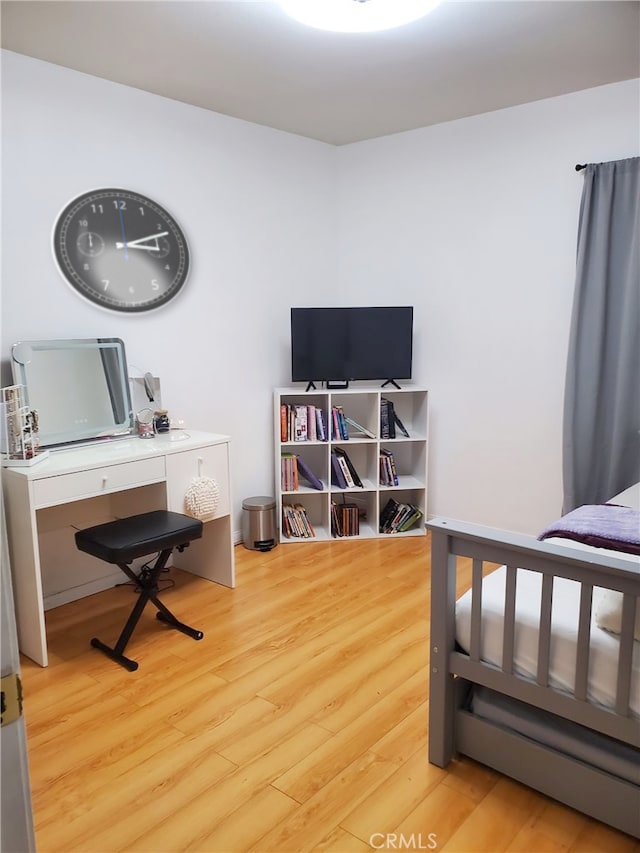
3:12
